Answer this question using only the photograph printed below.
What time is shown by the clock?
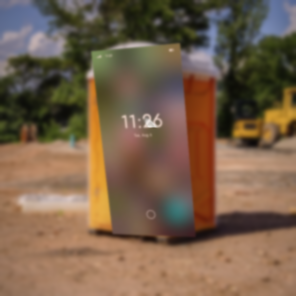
11:26
